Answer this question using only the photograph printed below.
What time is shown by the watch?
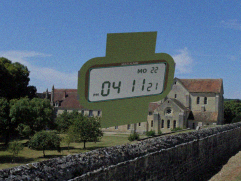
4:11:21
